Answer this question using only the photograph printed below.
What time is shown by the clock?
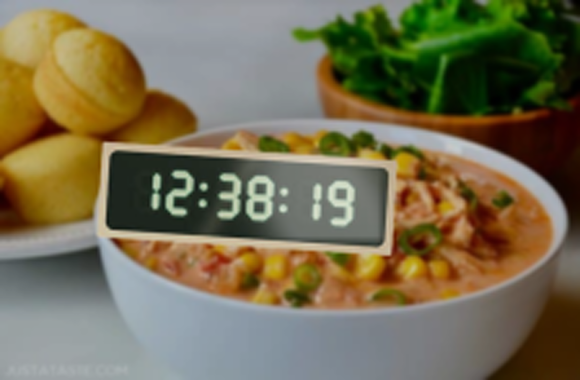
12:38:19
